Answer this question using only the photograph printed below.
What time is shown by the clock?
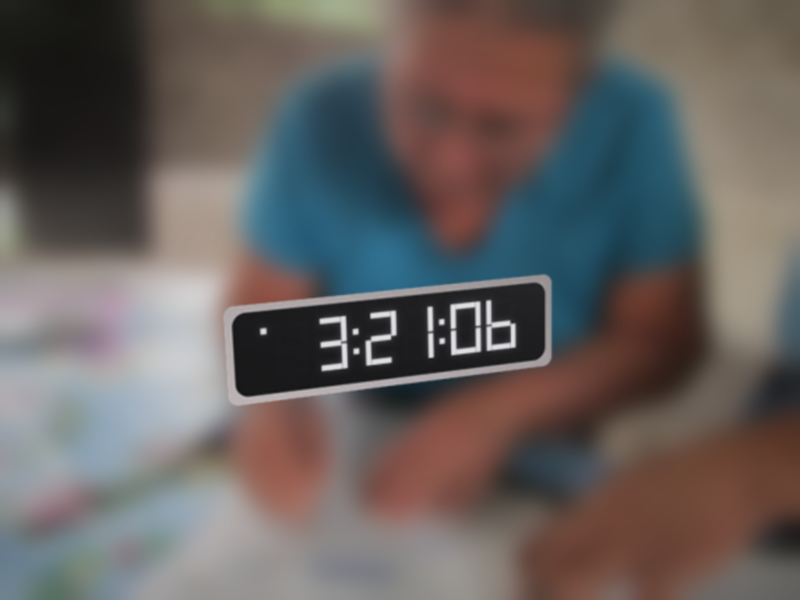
3:21:06
